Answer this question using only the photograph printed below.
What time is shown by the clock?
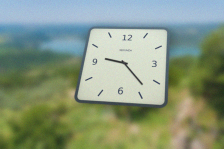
9:23
